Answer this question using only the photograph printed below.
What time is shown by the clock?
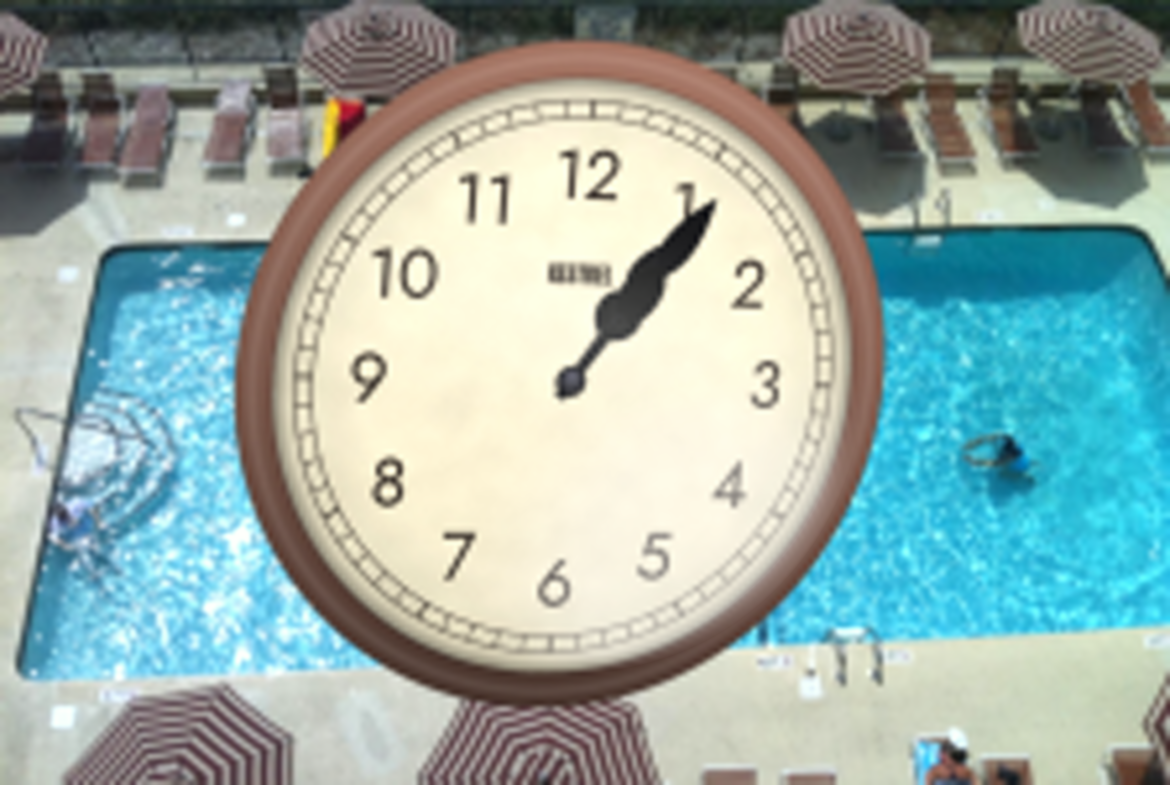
1:06
